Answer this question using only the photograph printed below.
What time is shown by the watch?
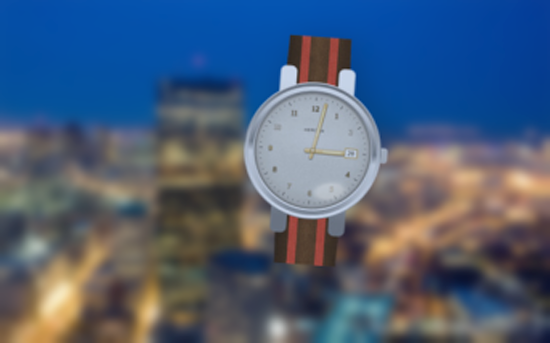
3:02
